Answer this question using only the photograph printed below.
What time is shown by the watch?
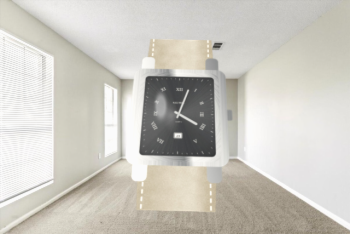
4:03
